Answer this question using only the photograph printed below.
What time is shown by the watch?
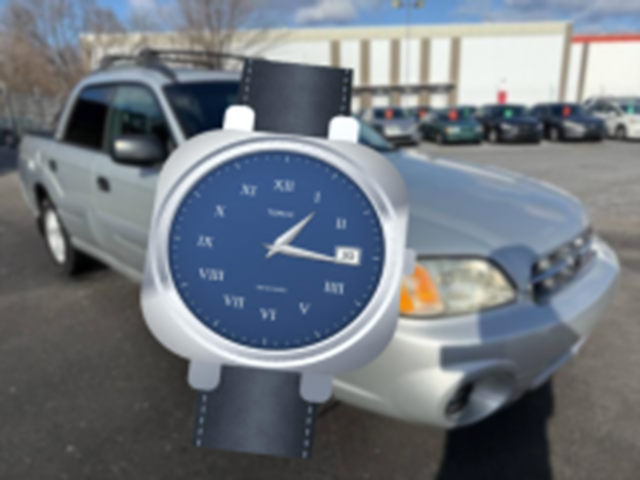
1:16
